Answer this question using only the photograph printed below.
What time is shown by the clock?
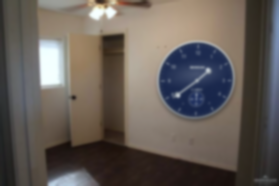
1:39
